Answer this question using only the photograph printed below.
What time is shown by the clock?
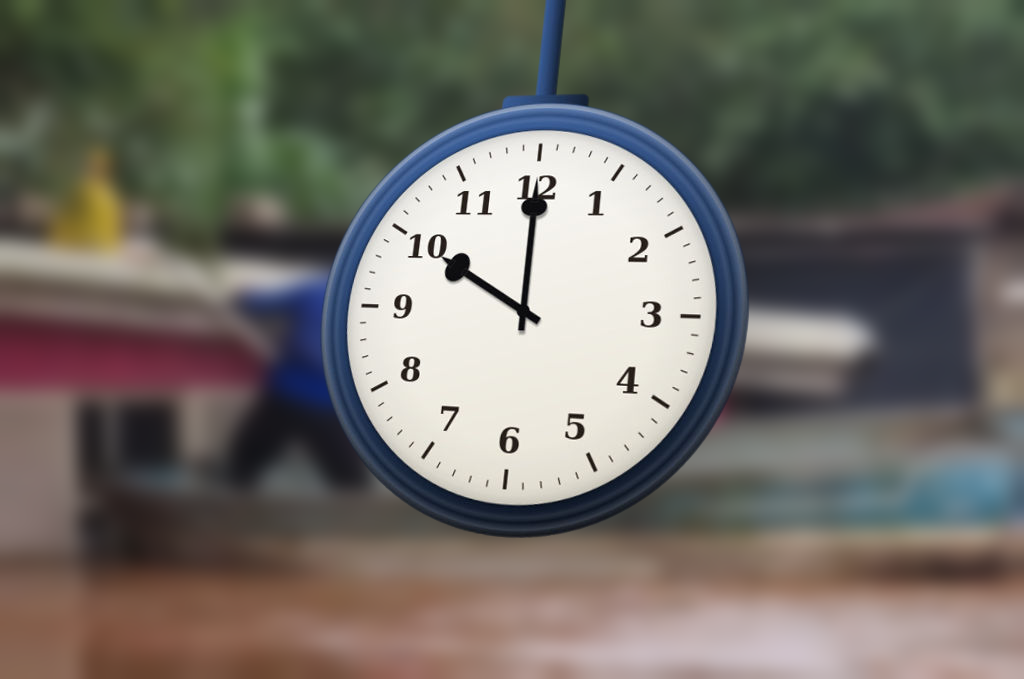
10:00
